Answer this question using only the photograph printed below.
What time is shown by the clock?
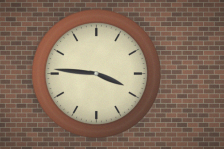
3:46
